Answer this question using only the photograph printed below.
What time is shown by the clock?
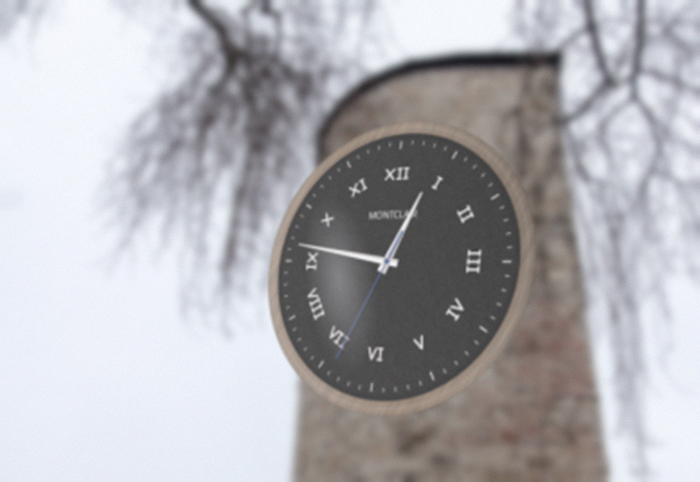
12:46:34
